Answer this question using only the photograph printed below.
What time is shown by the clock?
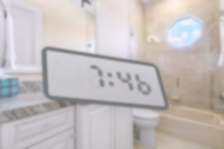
7:46
